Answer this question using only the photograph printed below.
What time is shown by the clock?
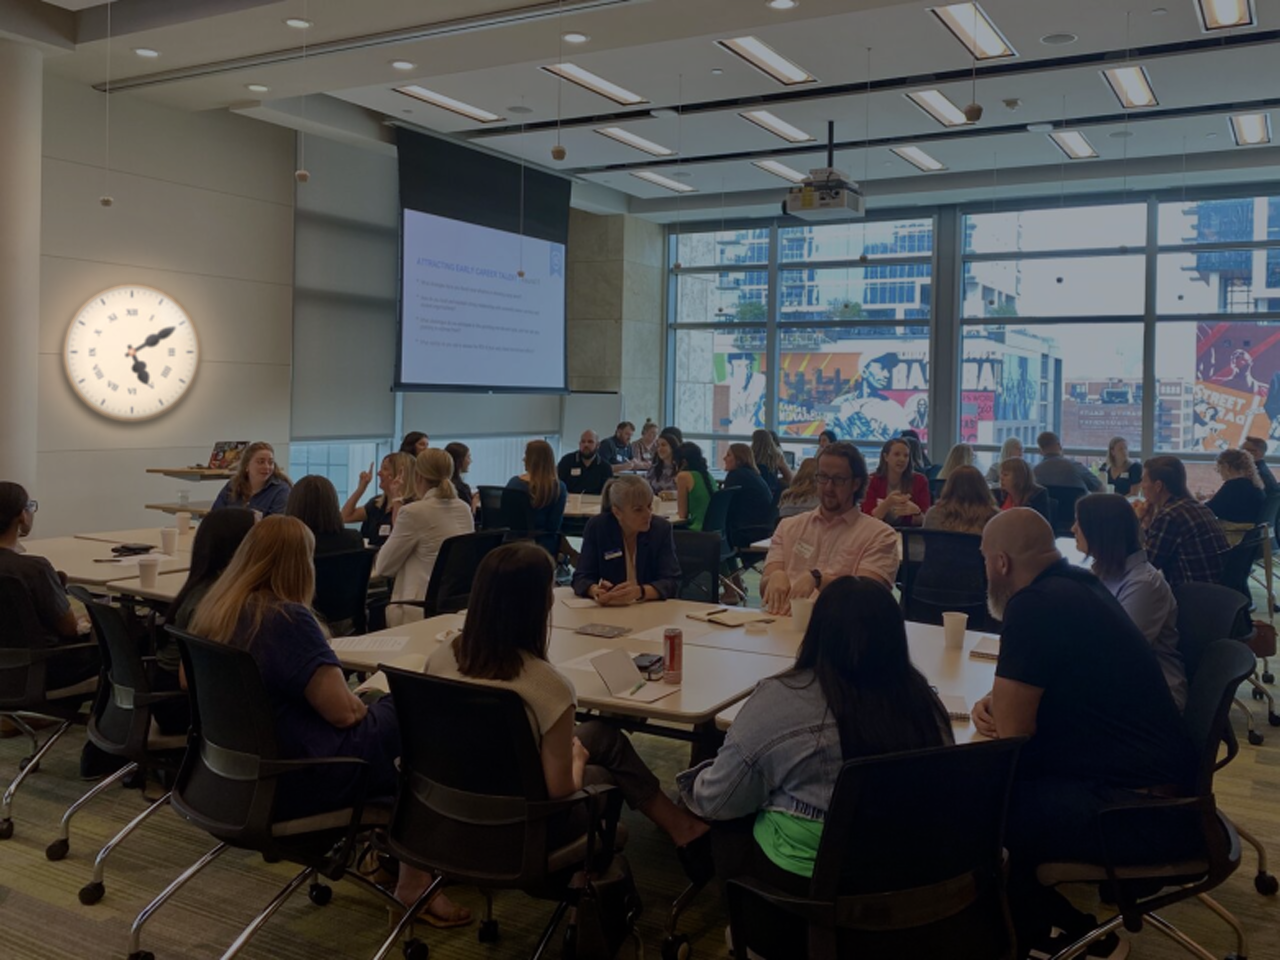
5:10
